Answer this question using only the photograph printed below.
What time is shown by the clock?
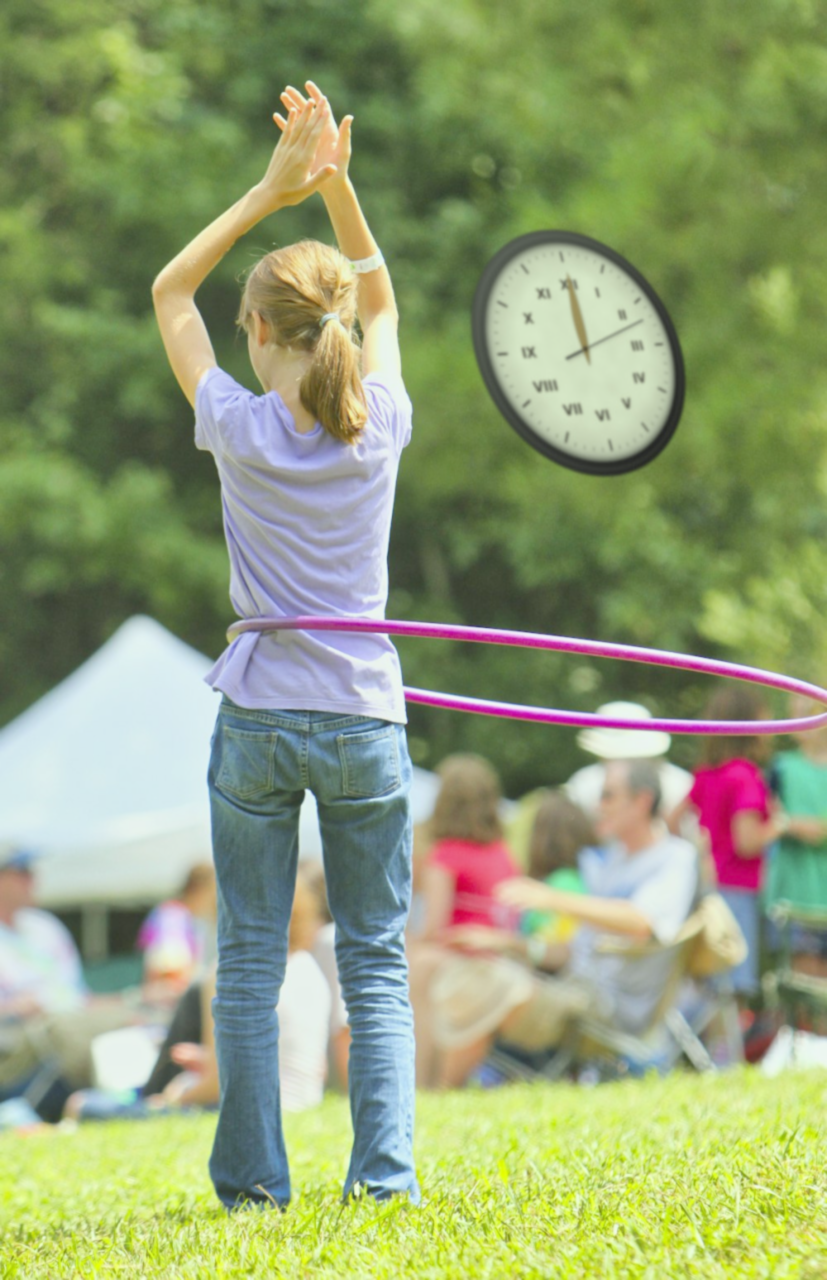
12:00:12
